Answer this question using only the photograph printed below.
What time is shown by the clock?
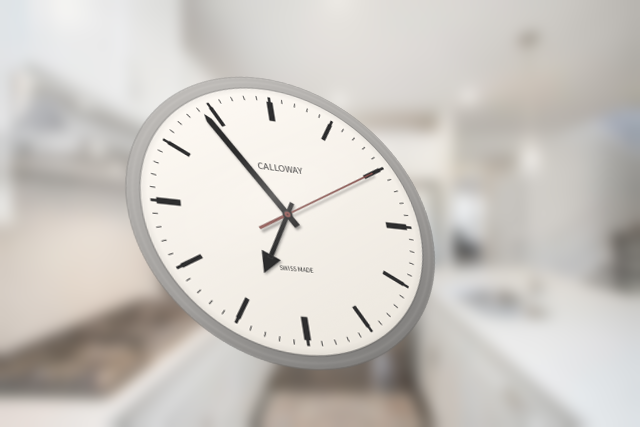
6:54:10
